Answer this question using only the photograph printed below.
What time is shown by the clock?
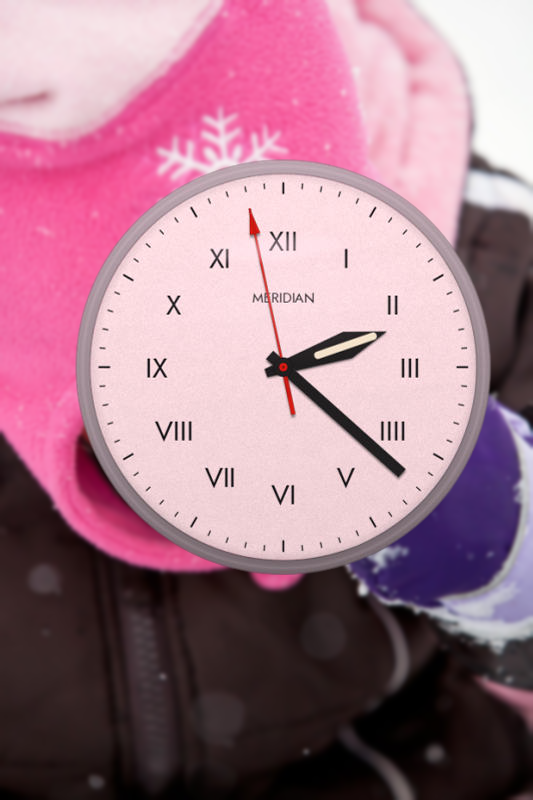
2:21:58
